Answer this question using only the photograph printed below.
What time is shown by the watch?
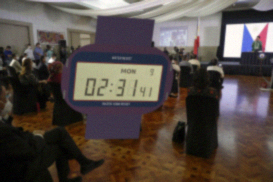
2:31:41
